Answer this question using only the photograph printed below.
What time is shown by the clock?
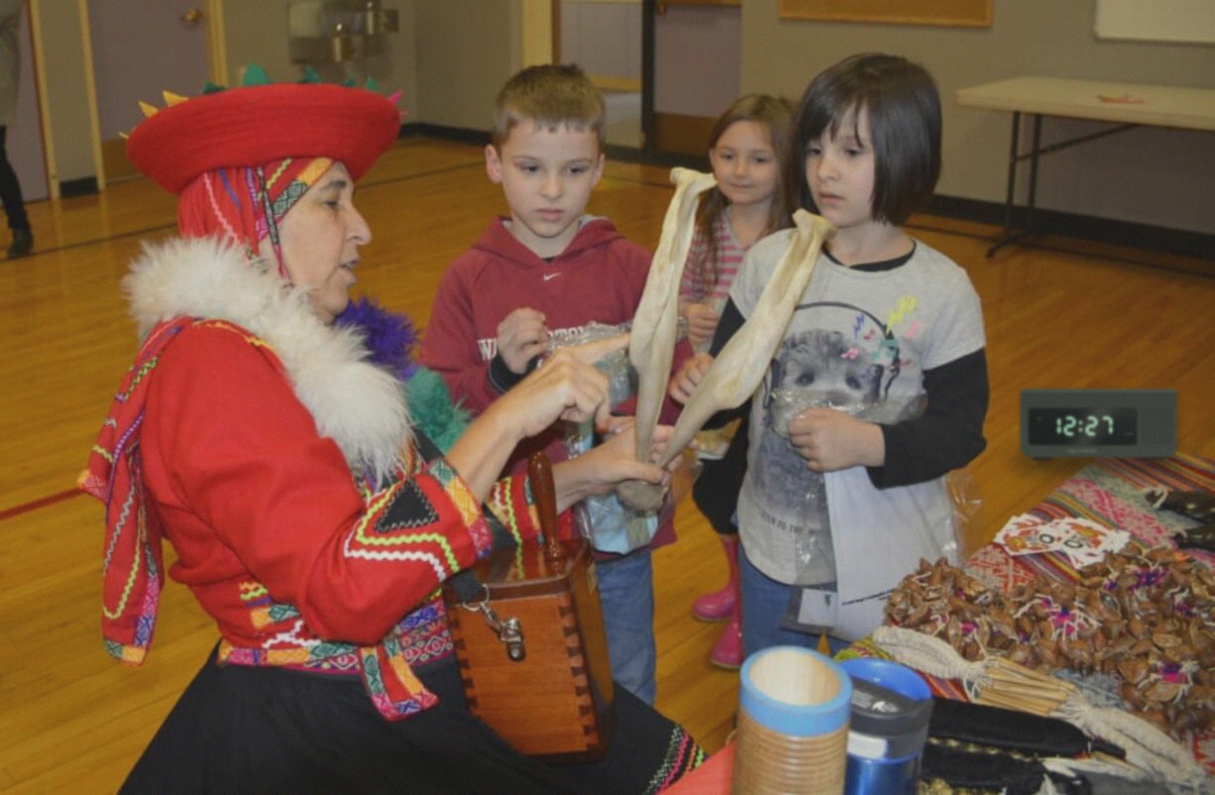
12:27
